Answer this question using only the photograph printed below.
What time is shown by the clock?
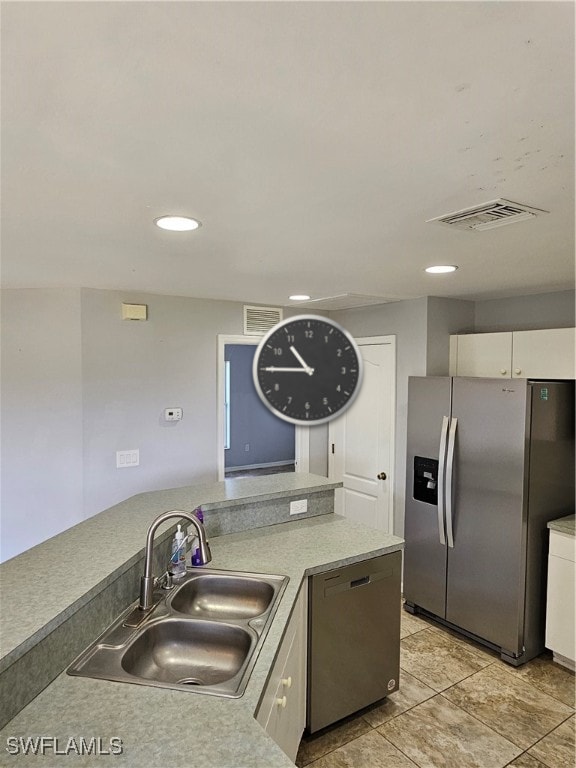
10:45
